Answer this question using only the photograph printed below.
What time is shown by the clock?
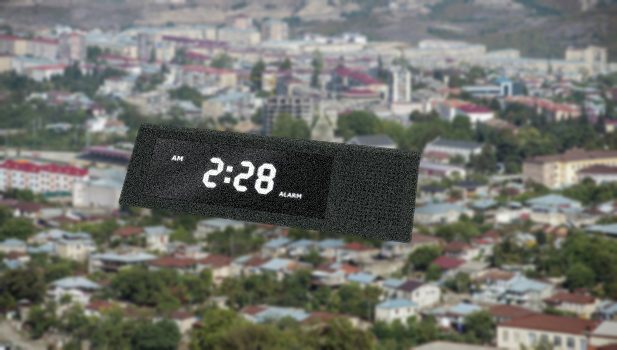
2:28
